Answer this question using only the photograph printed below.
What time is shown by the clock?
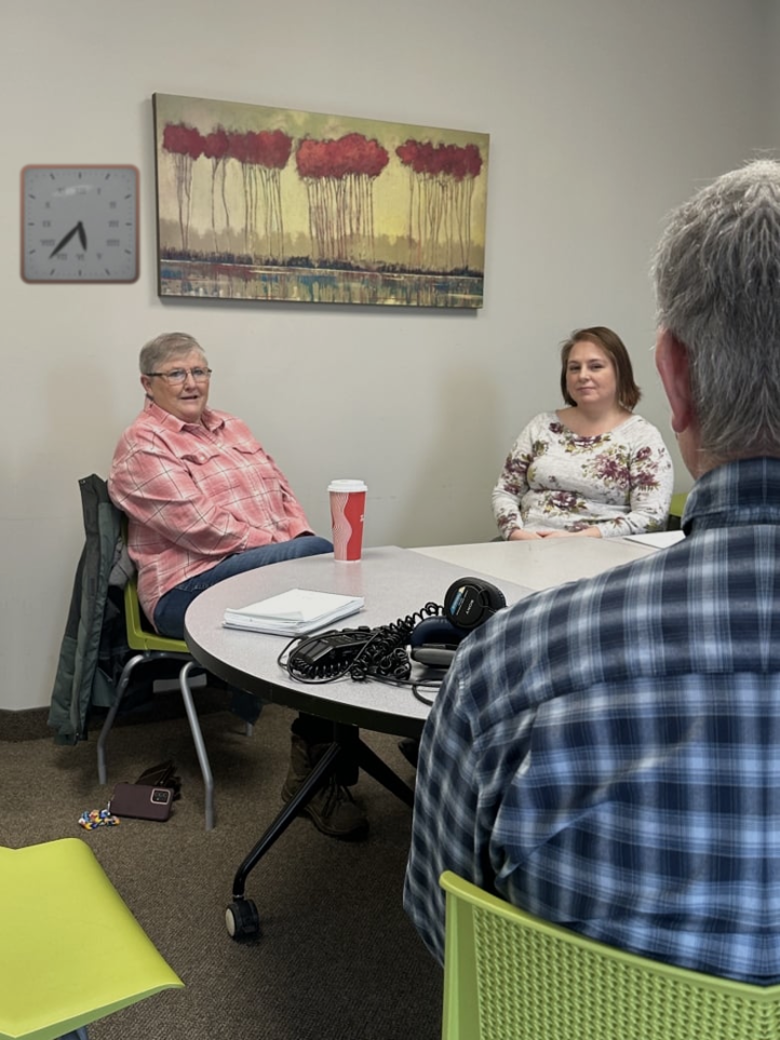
5:37
